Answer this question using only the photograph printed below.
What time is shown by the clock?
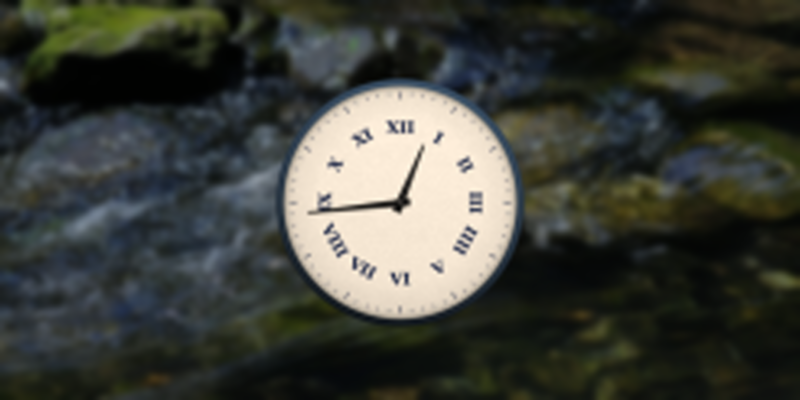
12:44
